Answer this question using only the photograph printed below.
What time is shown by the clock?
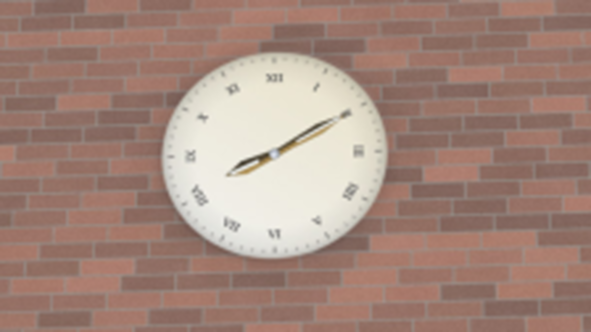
8:10
